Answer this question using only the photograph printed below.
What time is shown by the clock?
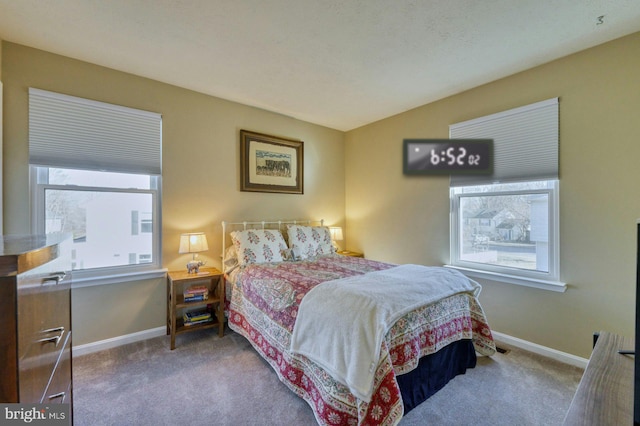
6:52
